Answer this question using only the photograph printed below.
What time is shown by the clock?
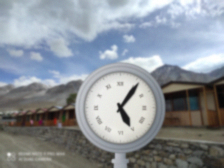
5:06
